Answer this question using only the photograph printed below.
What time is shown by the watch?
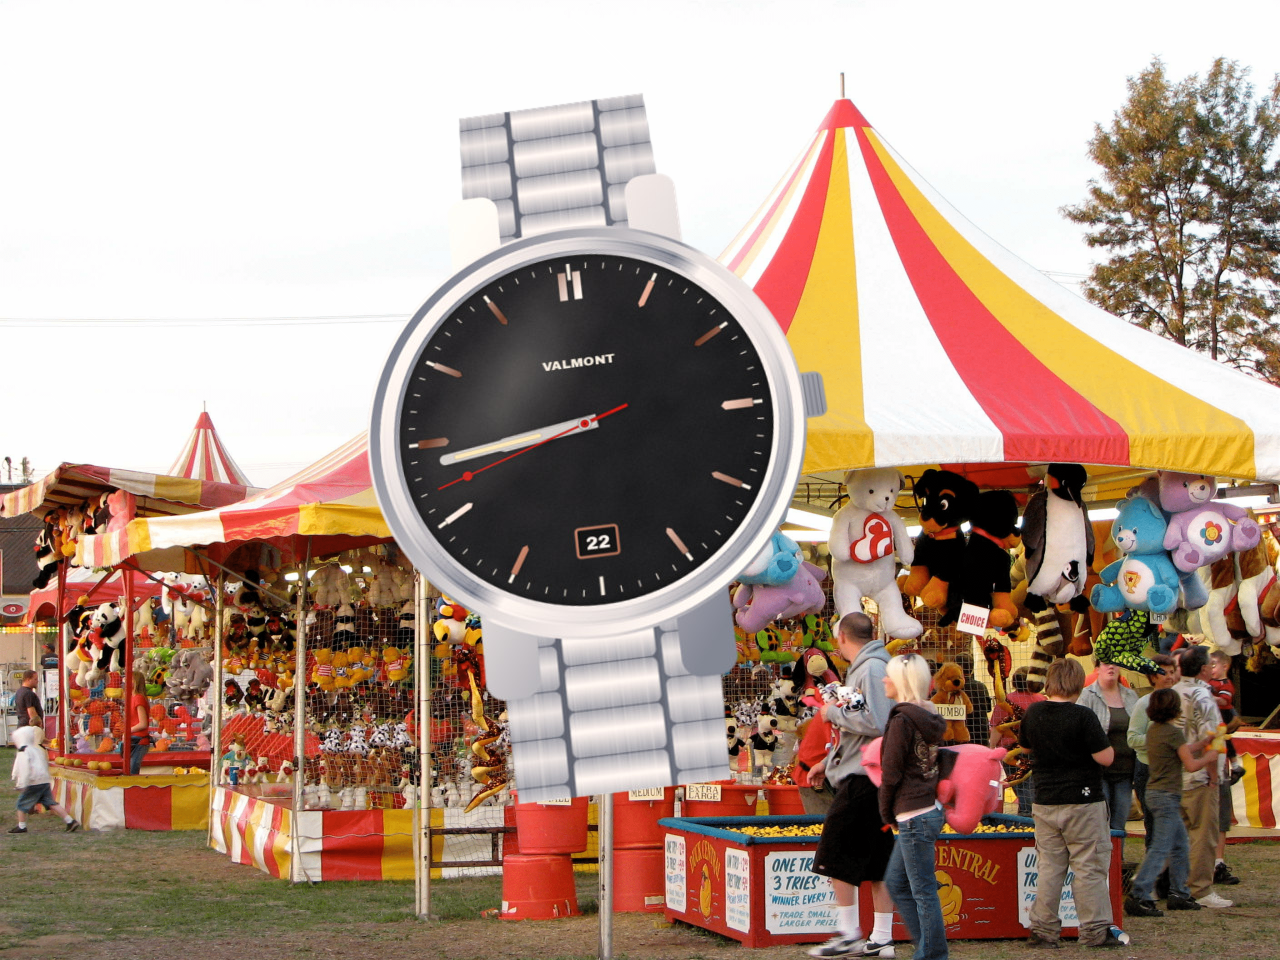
8:43:42
